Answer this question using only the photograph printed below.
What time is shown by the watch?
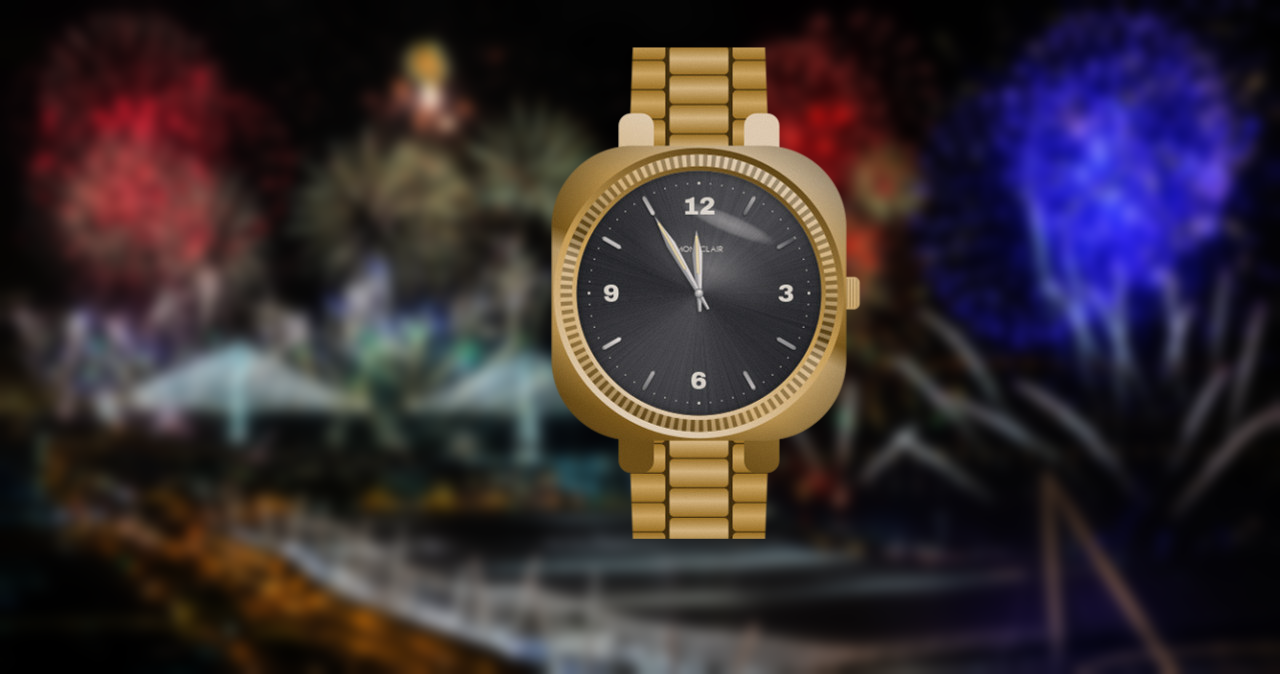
11:55
